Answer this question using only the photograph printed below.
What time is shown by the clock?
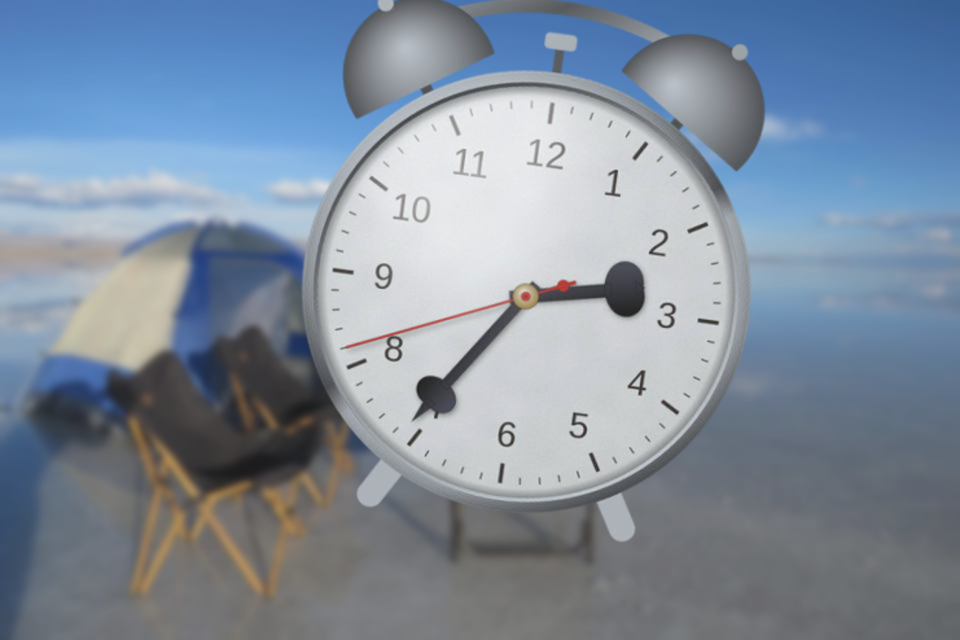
2:35:41
